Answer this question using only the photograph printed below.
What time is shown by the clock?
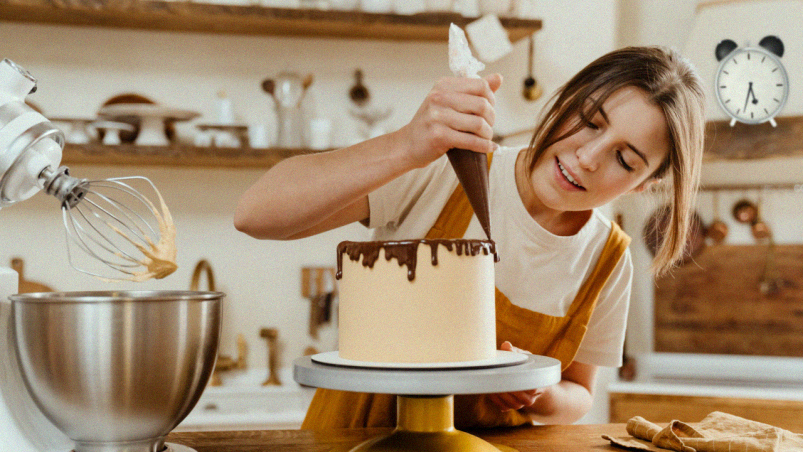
5:33
